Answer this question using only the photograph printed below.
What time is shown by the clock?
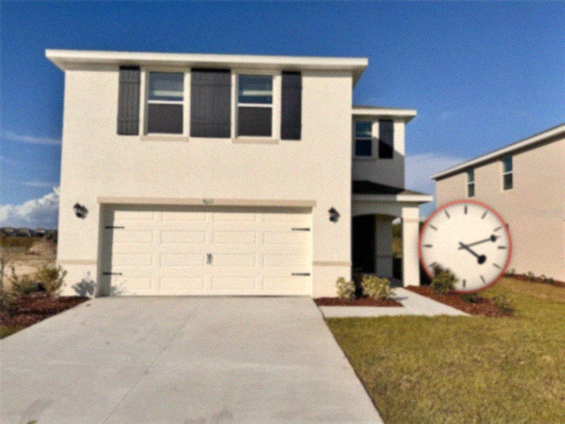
4:12
